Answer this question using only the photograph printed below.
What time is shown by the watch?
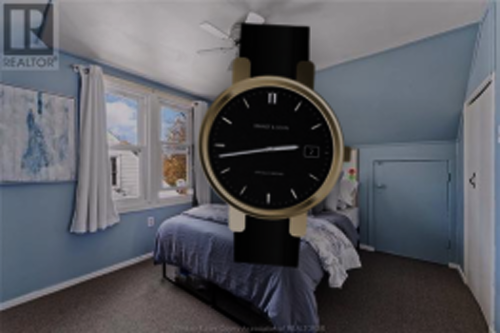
2:43
